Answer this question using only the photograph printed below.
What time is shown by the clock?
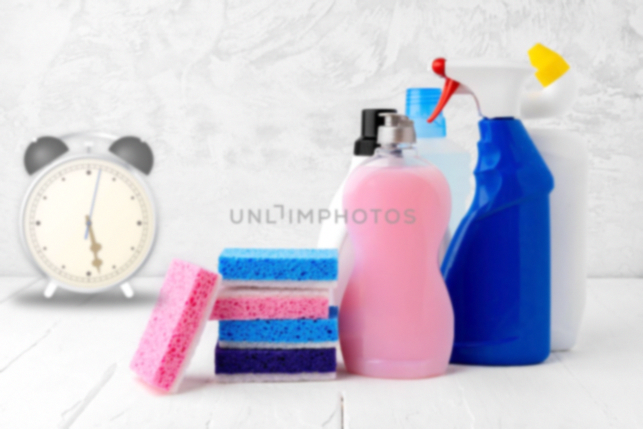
5:28:02
